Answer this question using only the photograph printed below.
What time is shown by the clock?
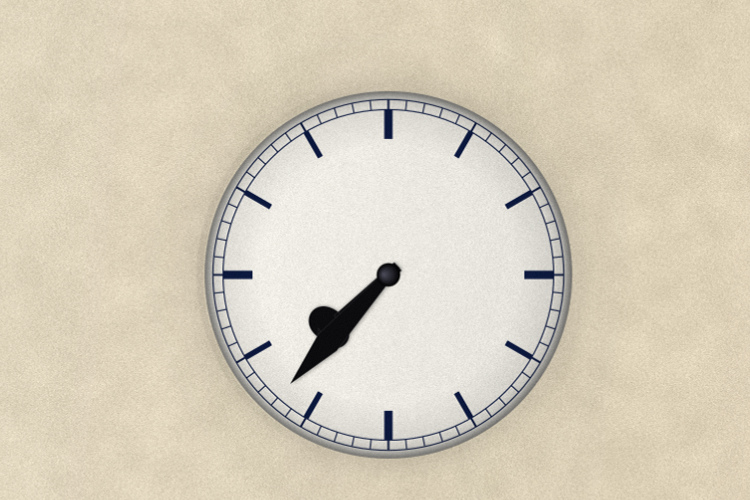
7:37
